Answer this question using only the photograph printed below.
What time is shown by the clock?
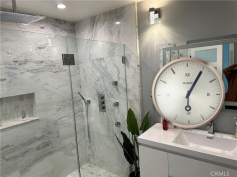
6:05
